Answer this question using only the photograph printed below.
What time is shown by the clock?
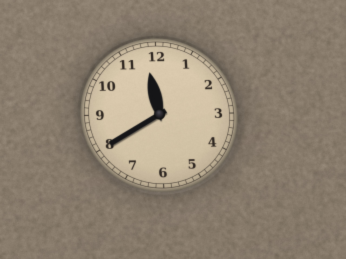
11:40
